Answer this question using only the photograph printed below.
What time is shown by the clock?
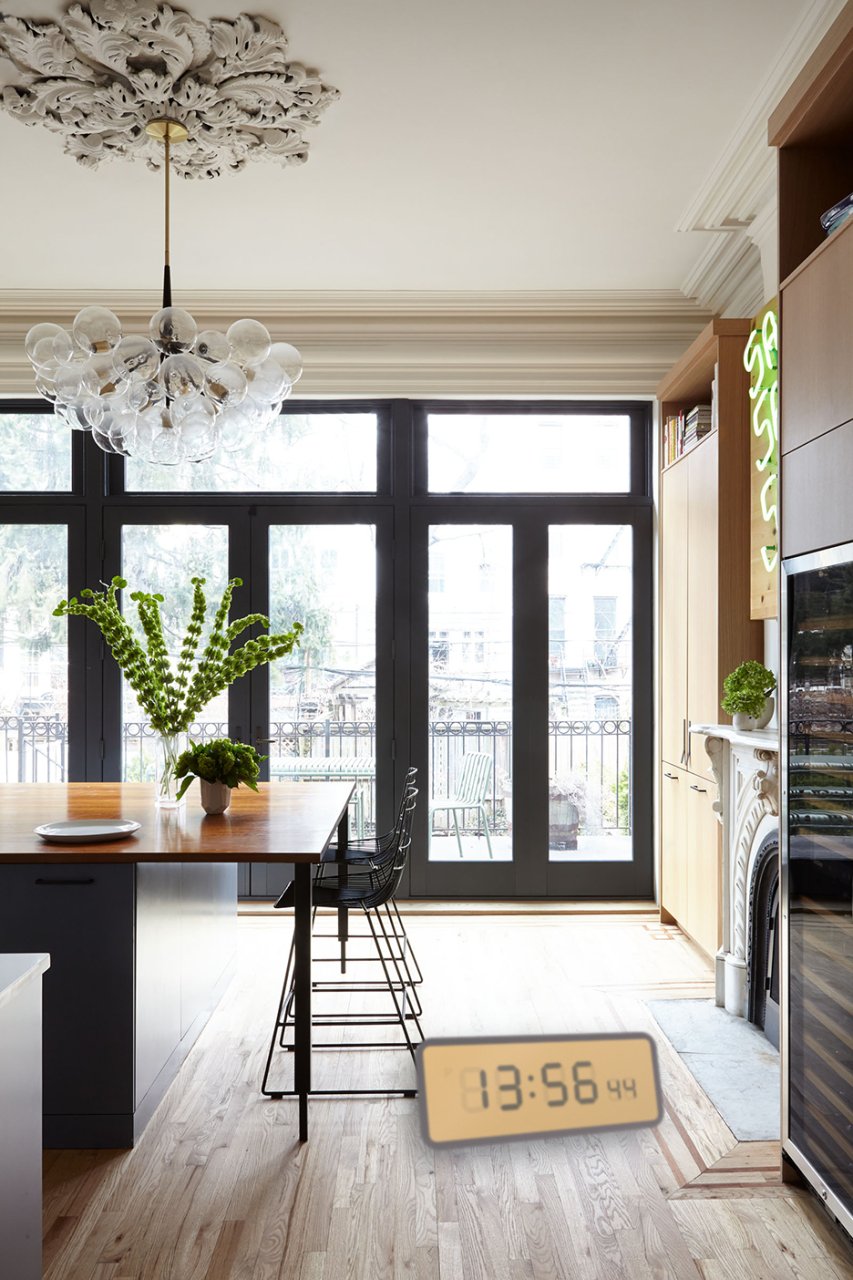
13:56:44
